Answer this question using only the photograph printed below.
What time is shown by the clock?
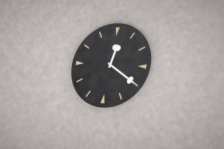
12:20
